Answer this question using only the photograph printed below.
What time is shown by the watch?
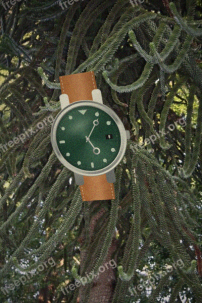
5:06
